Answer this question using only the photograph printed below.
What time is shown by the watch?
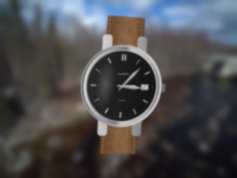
3:07
